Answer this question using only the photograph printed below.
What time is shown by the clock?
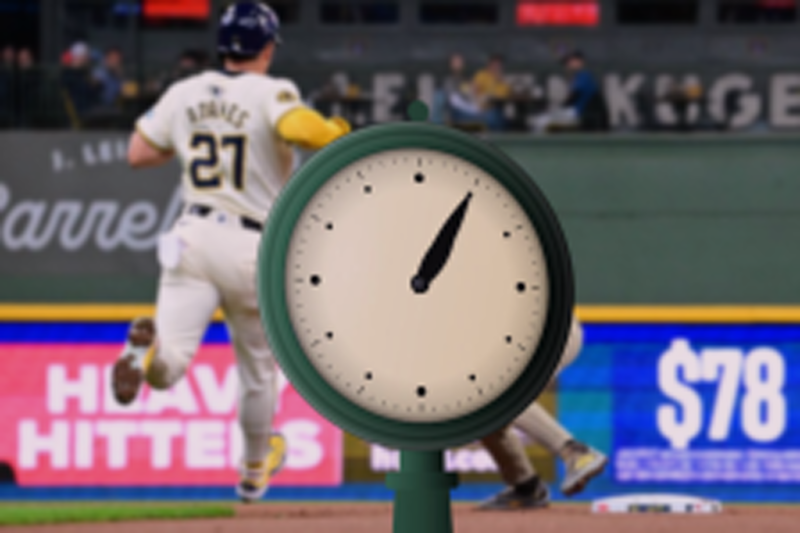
1:05
